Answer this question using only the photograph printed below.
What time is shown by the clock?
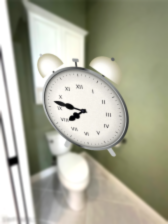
7:47
